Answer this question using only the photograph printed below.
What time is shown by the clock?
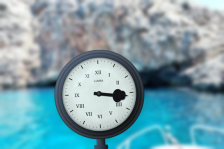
3:16
